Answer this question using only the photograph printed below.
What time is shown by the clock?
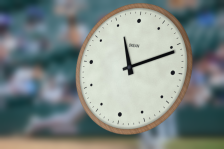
11:11
